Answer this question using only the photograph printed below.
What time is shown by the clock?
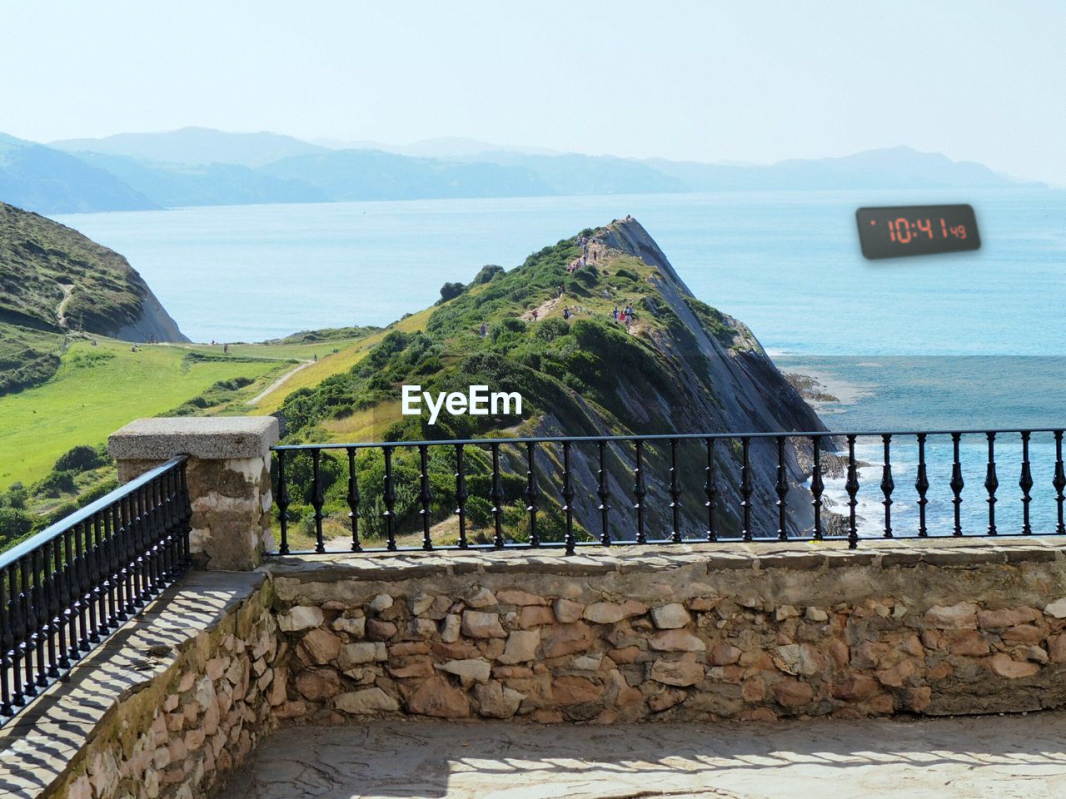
10:41:49
